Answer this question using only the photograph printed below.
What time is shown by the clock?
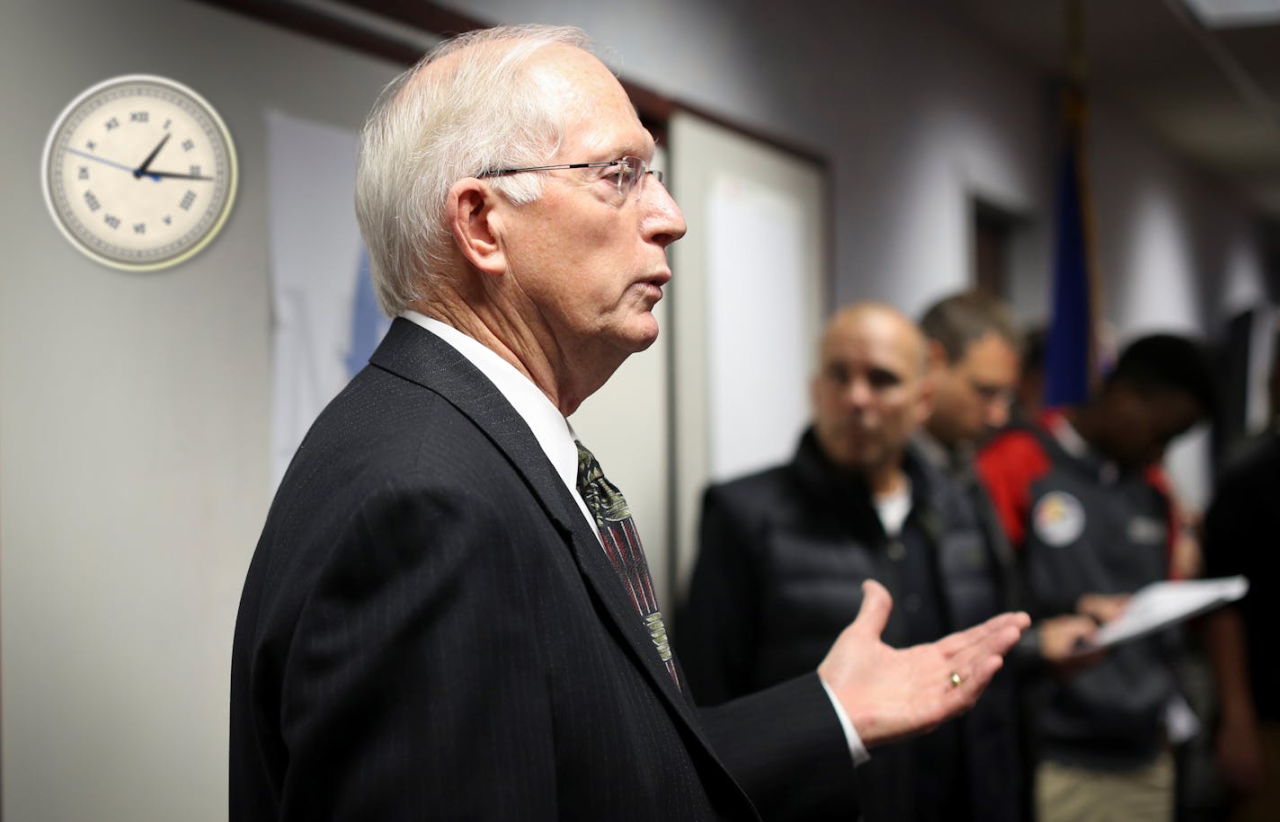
1:15:48
